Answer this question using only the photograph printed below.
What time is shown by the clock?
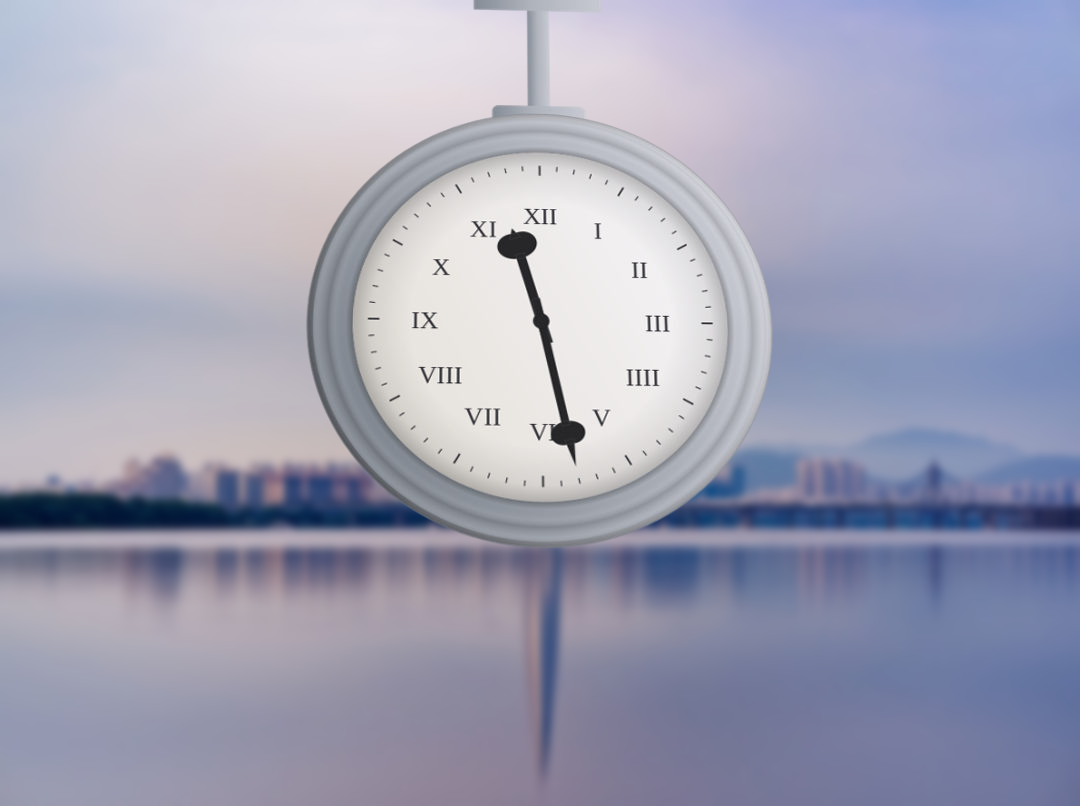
11:28
